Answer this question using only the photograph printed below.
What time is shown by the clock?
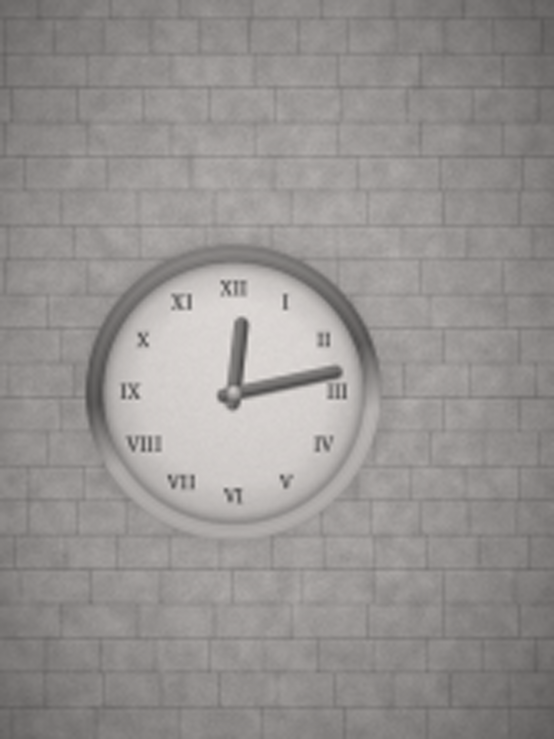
12:13
